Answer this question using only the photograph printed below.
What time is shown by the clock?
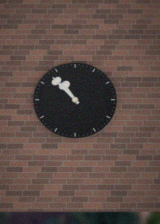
10:53
